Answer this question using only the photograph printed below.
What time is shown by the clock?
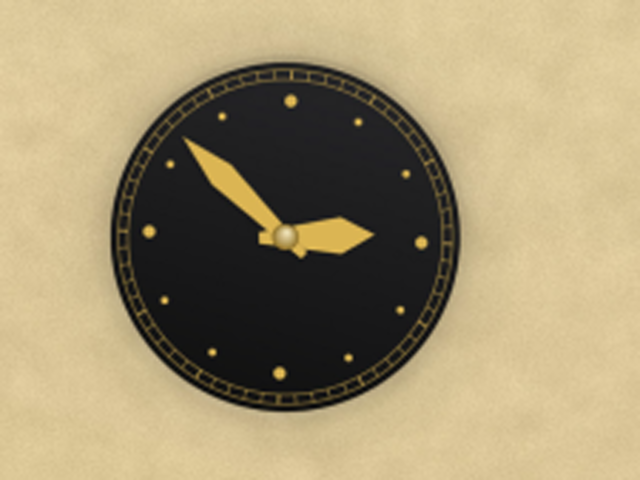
2:52
